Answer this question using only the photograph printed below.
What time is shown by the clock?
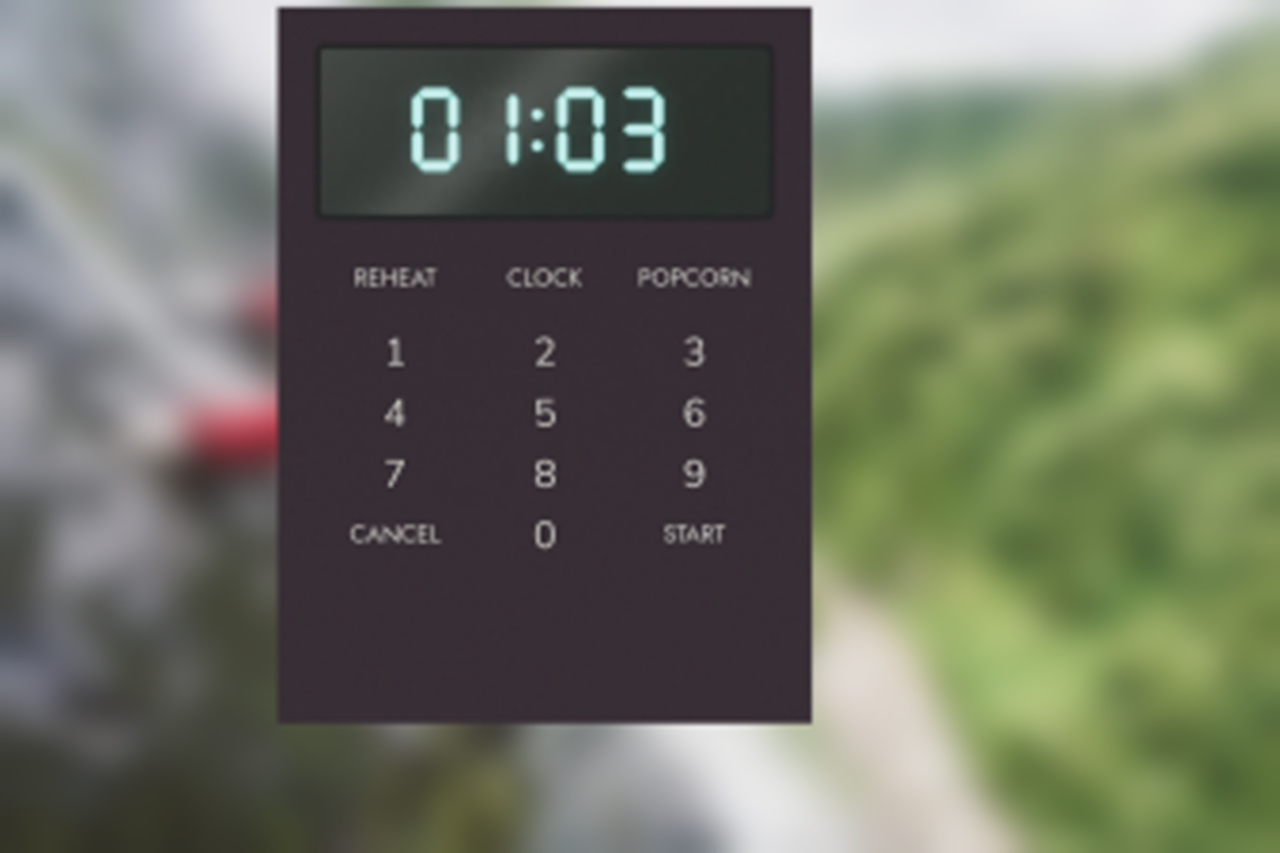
1:03
